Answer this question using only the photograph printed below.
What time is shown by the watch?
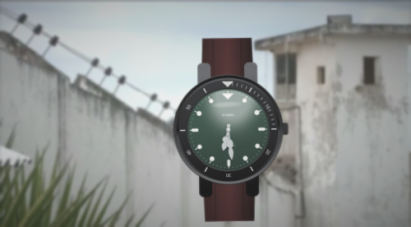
6:29
